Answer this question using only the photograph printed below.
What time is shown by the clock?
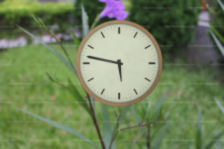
5:47
